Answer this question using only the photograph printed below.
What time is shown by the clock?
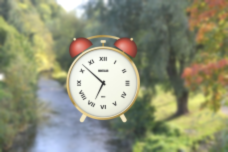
6:52
